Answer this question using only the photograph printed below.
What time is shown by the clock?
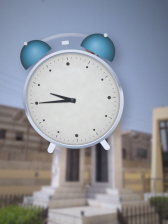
9:45
